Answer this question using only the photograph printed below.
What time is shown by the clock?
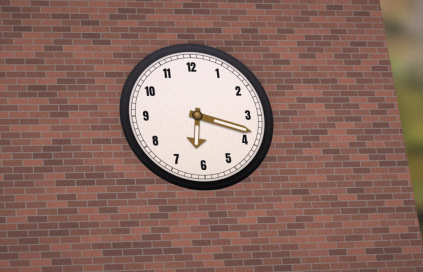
6:18
